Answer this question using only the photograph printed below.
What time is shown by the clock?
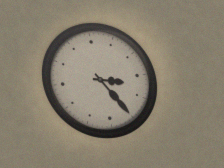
3:25
